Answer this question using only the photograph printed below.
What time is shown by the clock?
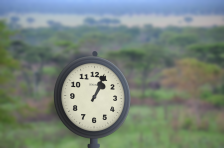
1:04
